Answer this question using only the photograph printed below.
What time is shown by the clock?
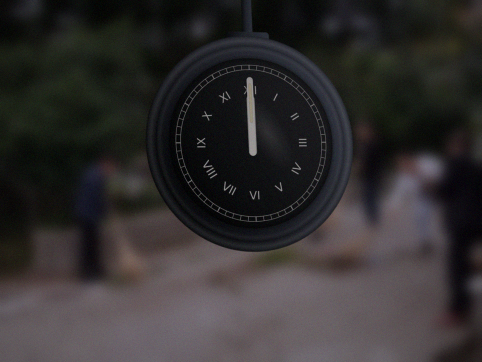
12:00
